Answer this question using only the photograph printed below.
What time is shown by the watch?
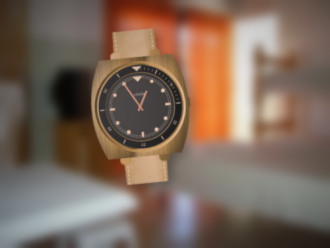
12:55
